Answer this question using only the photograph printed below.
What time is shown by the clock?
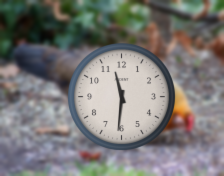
11:31
